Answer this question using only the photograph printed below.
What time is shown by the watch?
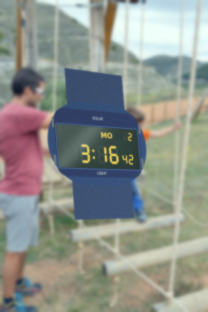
3:16:42
